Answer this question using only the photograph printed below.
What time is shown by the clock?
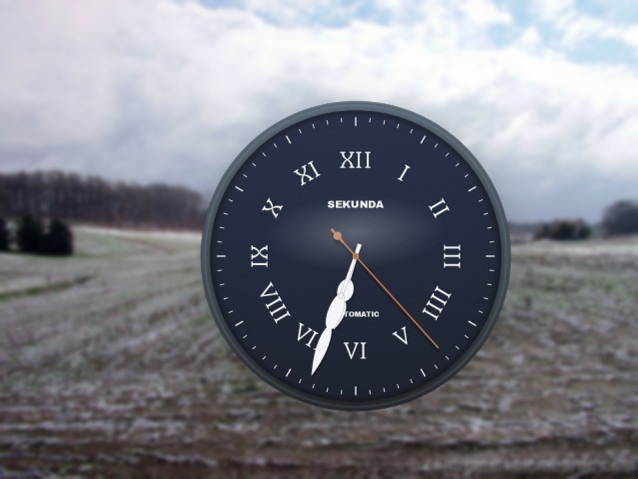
6:33:23
